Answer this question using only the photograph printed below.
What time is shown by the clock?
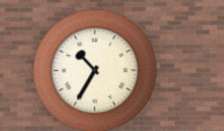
10:35
